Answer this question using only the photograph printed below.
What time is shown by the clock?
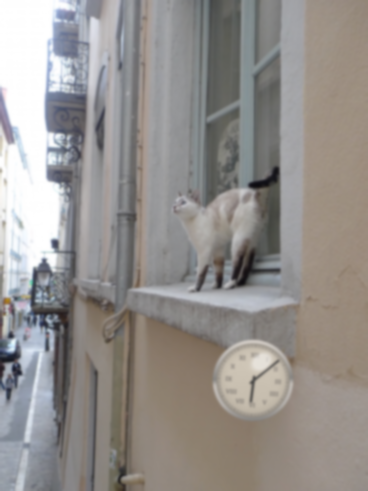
6:08
